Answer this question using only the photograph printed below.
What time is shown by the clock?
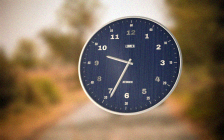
9:34
